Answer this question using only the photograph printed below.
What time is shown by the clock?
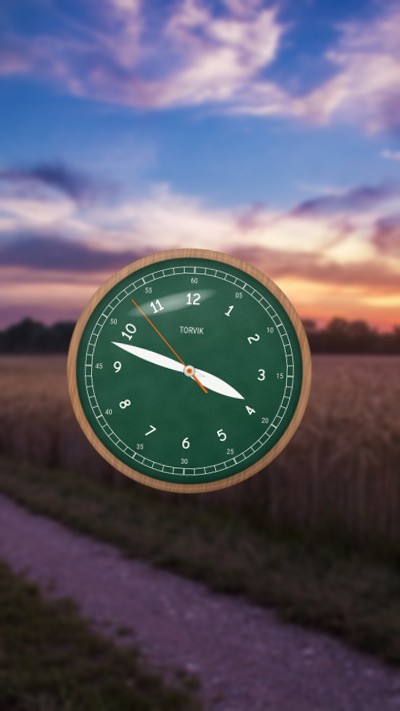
3:47:53
